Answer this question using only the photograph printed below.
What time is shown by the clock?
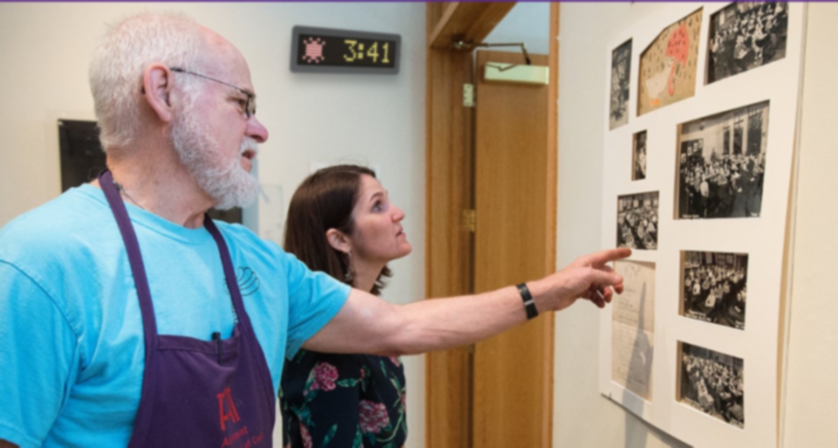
3:41
